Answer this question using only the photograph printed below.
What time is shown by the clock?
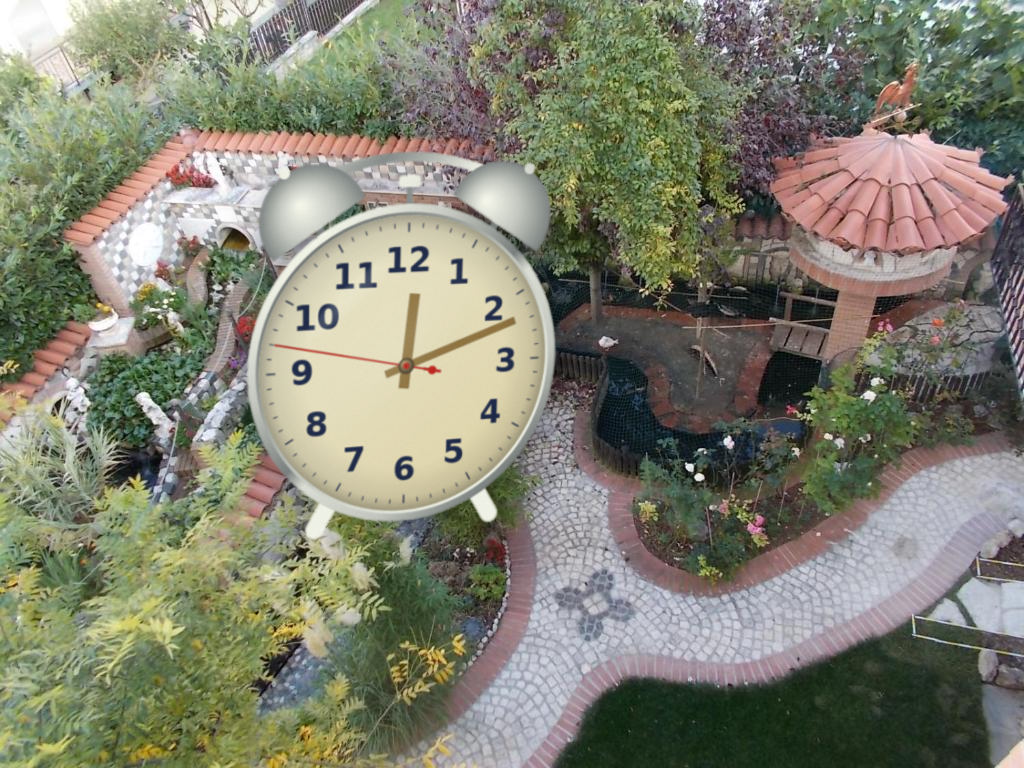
12:11:47
